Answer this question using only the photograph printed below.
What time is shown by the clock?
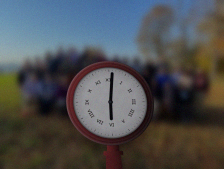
6:01
